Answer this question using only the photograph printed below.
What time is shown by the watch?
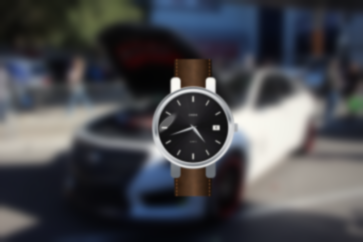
4:42
